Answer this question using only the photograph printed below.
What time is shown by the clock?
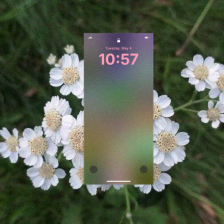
10:57
